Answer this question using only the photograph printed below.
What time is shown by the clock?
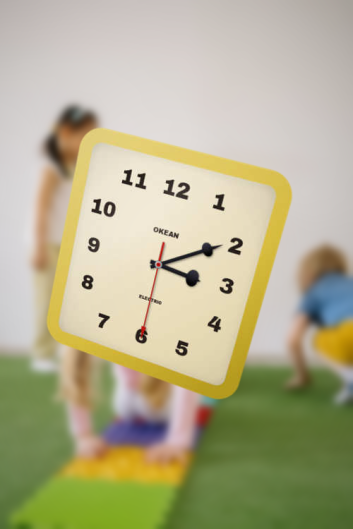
3:09:30
